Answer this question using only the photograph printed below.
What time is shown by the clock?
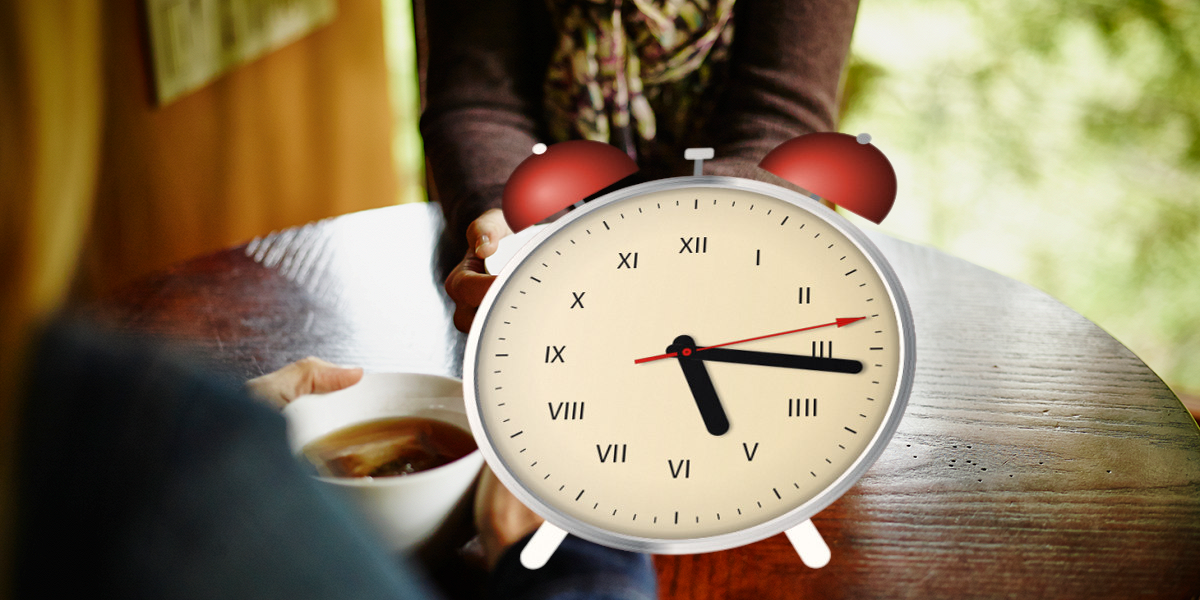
5:16:13
